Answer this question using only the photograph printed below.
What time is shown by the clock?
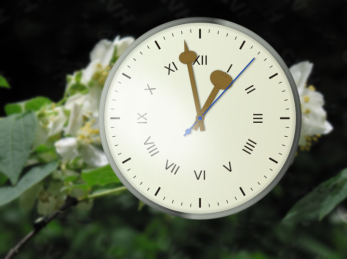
12:58:07
